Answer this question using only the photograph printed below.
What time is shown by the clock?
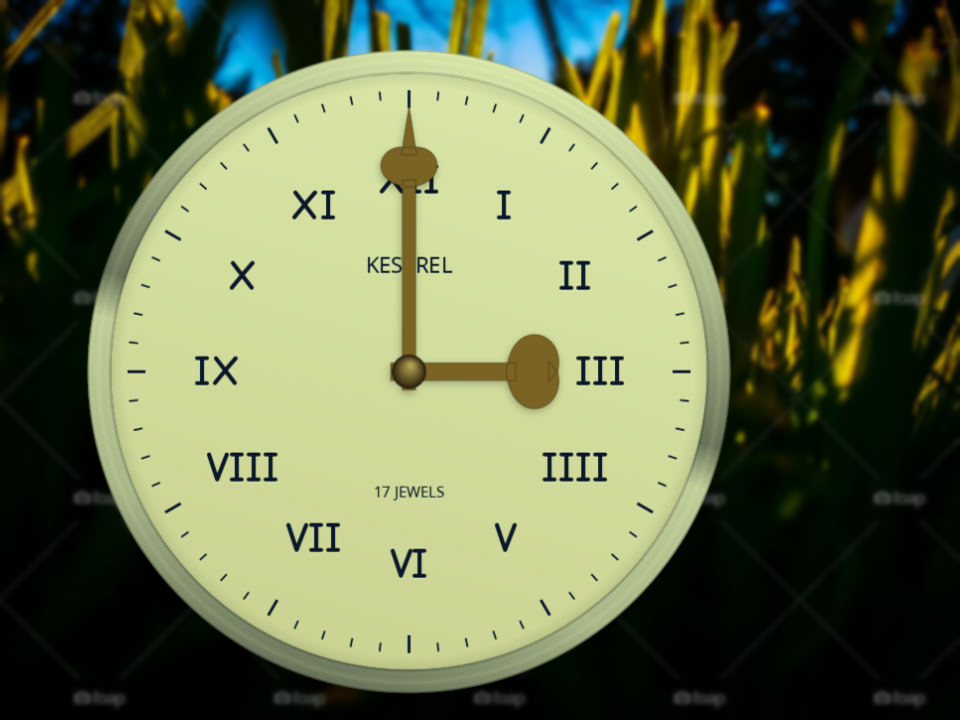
3:00
